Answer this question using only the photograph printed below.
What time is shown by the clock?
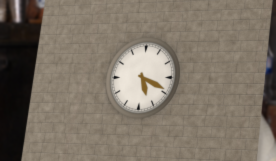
5:19
